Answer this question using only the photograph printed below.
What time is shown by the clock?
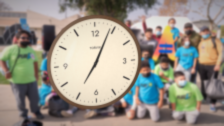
7:04
